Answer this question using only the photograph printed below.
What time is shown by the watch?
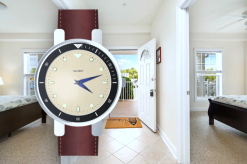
4:12
